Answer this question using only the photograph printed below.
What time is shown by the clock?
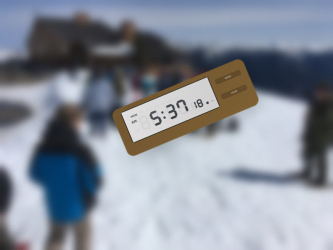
5:37:18
